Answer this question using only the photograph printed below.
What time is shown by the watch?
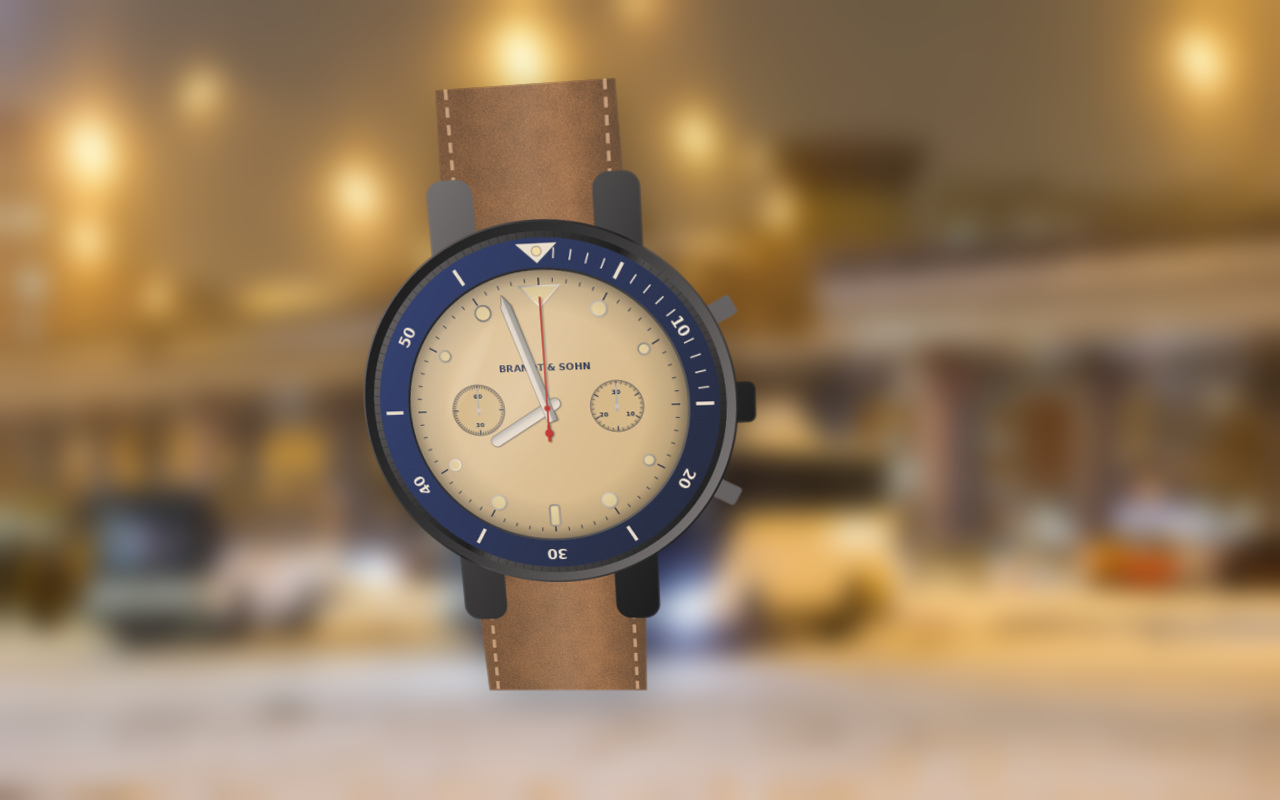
7:57
